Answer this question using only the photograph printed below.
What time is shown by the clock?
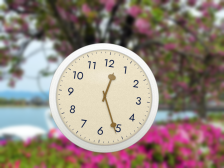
12:26
